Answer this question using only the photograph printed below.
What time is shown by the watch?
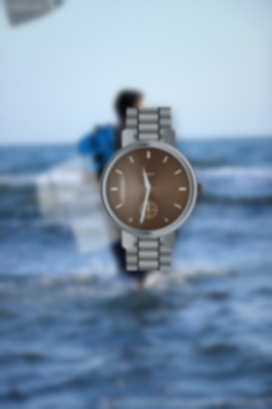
11:32
